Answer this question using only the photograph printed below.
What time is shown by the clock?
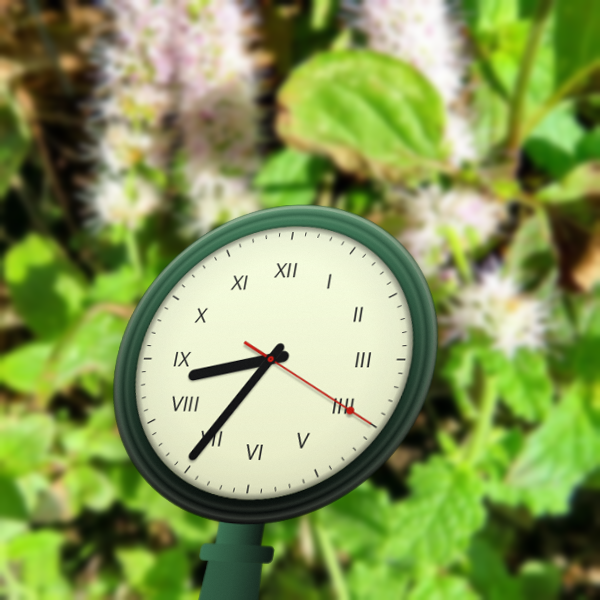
8:35:20
